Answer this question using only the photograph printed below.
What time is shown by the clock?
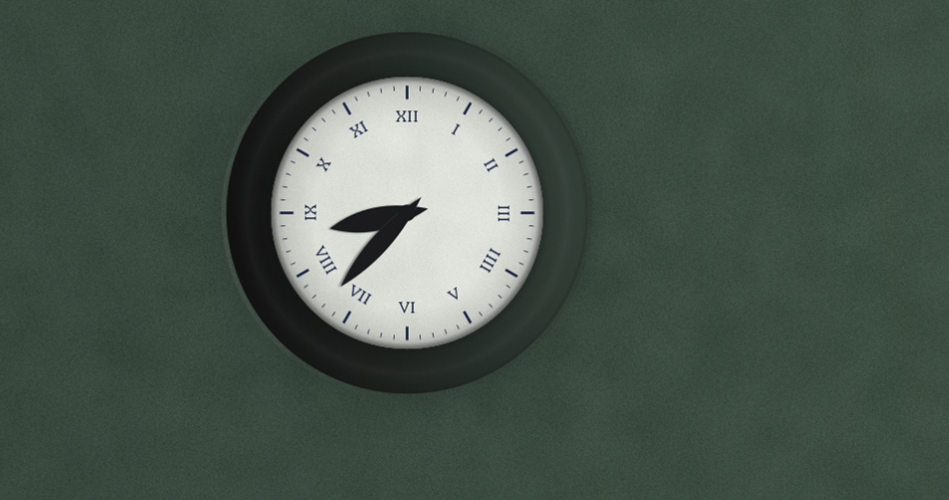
8:37
